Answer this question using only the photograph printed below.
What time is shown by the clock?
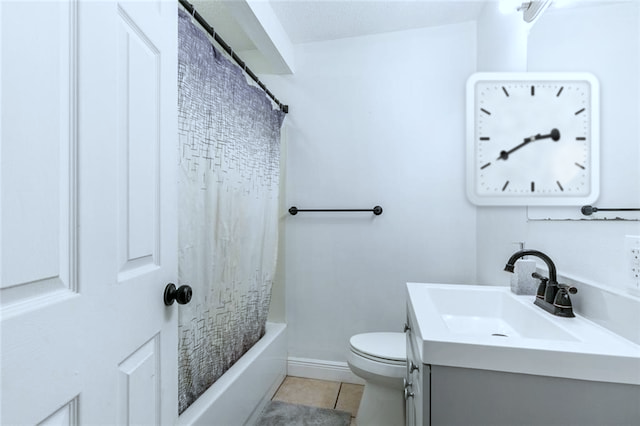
2:40
